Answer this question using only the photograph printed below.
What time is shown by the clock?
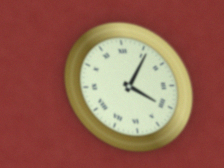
4:06
